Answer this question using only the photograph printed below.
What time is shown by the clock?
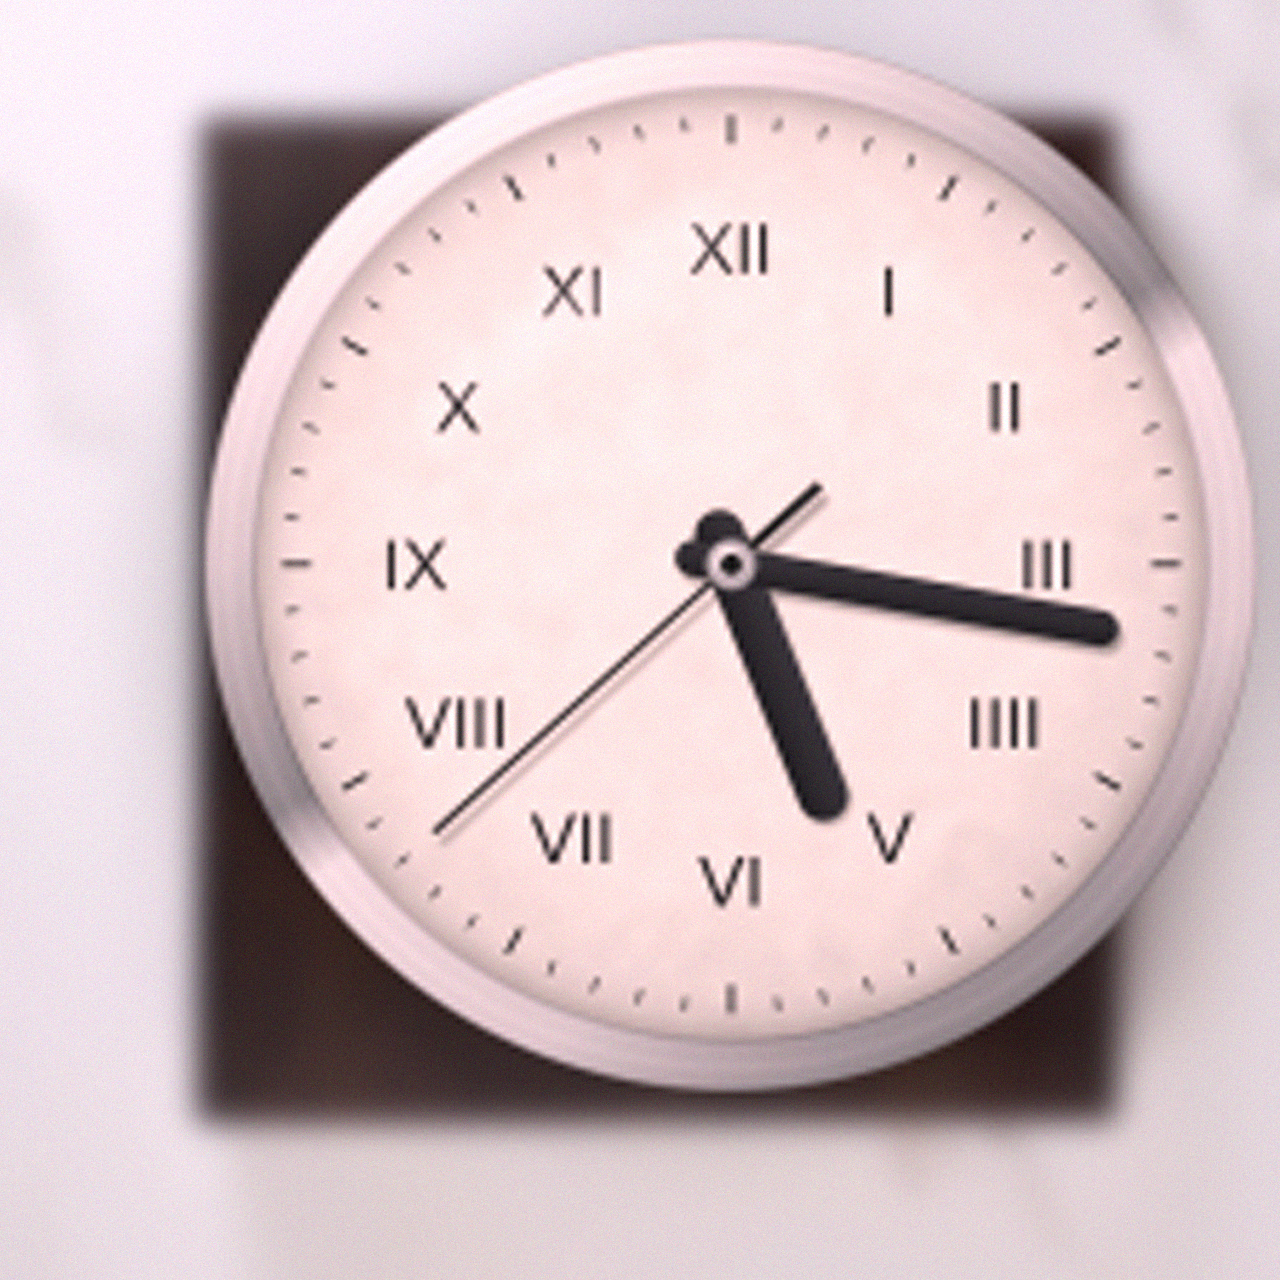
5:16:38
